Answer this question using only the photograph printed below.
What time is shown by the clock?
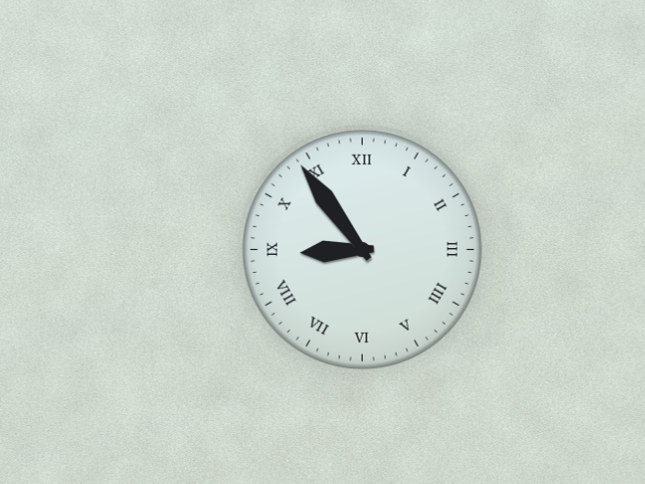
8:54
